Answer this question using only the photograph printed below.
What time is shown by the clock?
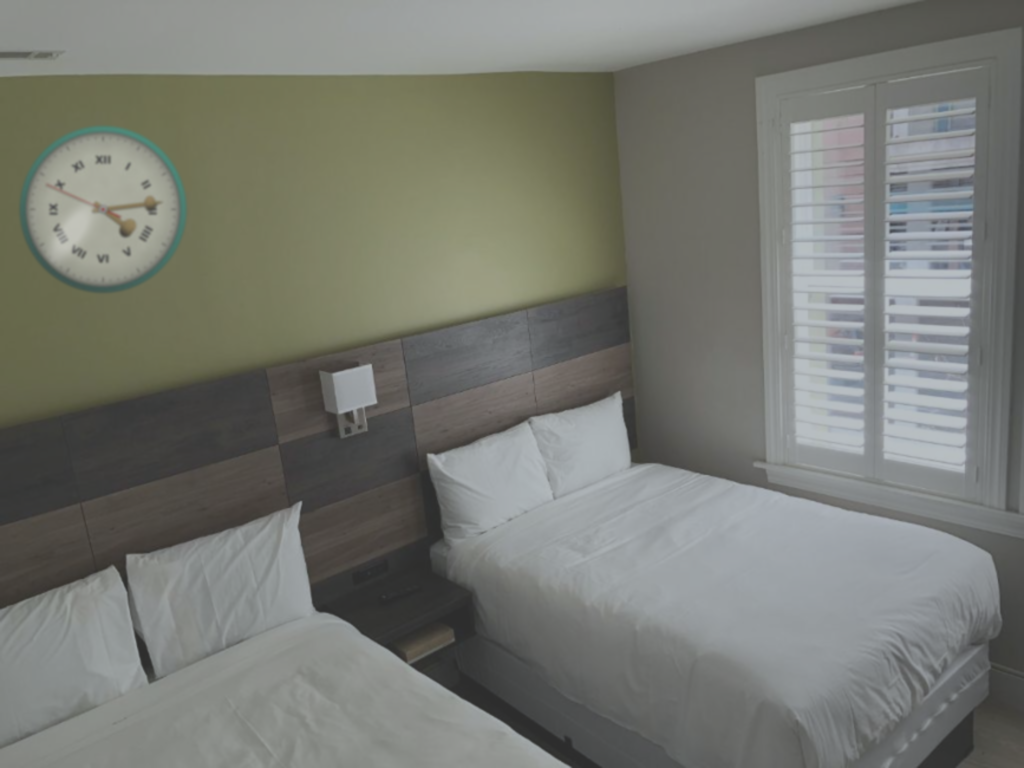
4:13:49
